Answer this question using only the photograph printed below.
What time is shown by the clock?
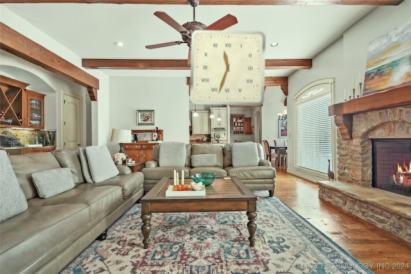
11:33
